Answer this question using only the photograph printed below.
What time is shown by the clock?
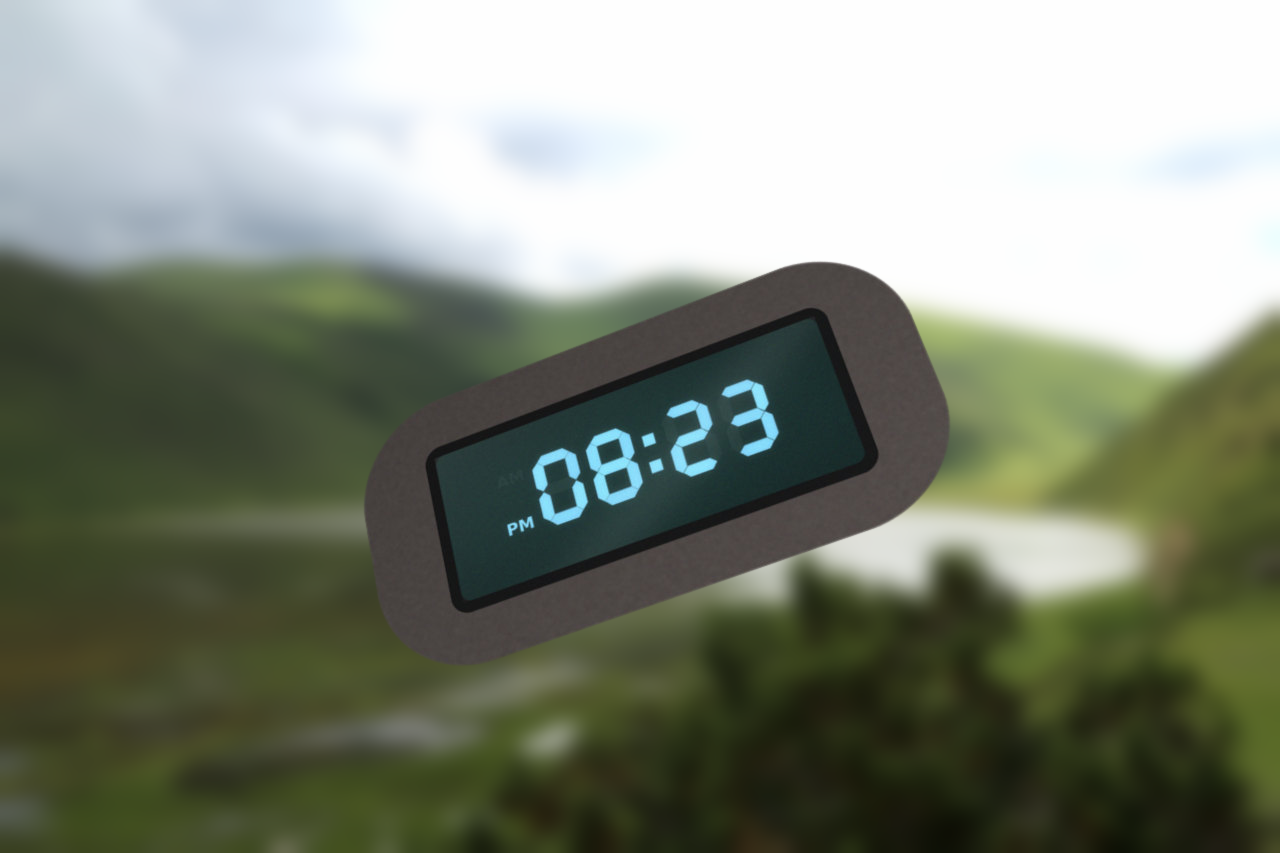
8:23
